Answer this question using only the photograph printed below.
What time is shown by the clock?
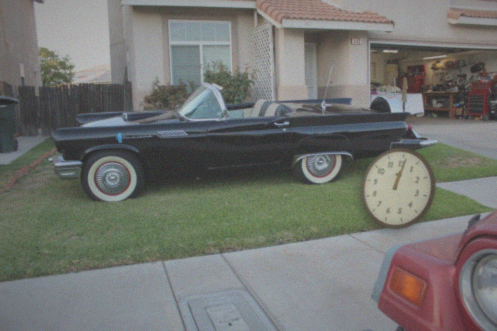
12:01
